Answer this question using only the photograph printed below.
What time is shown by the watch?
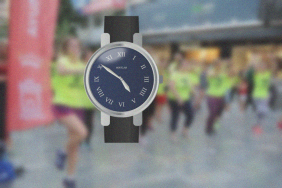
4:51
